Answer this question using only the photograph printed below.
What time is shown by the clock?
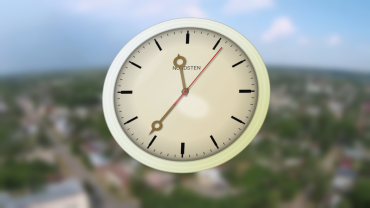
11:36:06
